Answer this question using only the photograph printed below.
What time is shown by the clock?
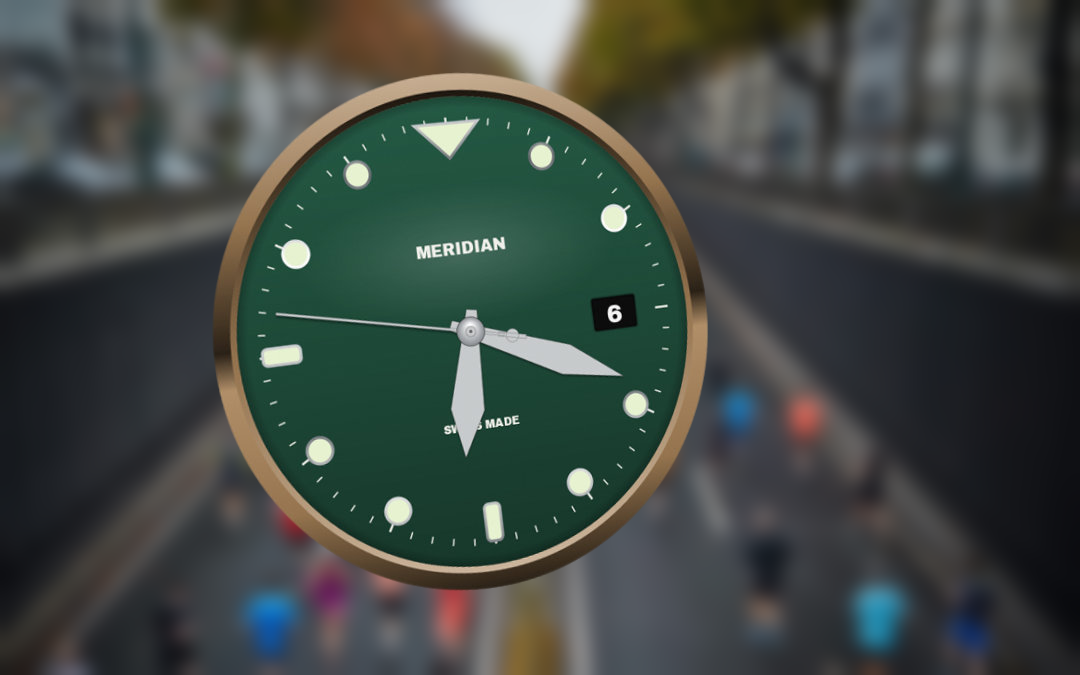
6:18:47
